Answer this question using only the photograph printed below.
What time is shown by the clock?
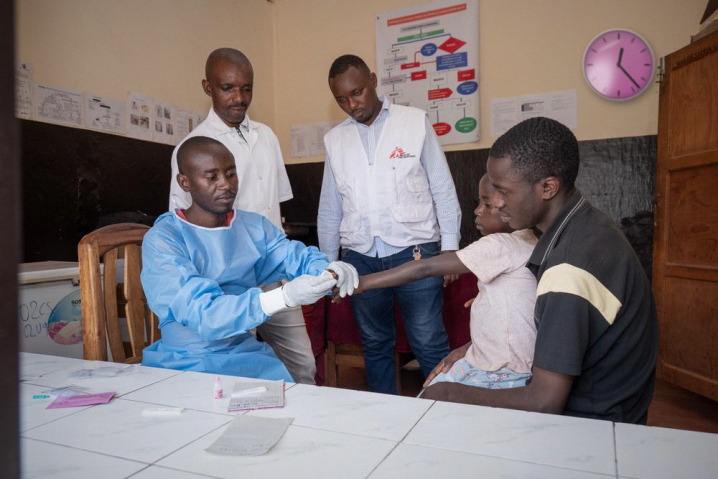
12:23
